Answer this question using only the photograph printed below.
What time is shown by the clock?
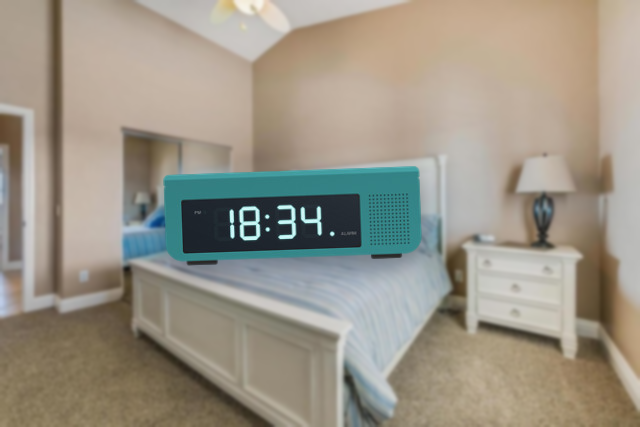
18:34
